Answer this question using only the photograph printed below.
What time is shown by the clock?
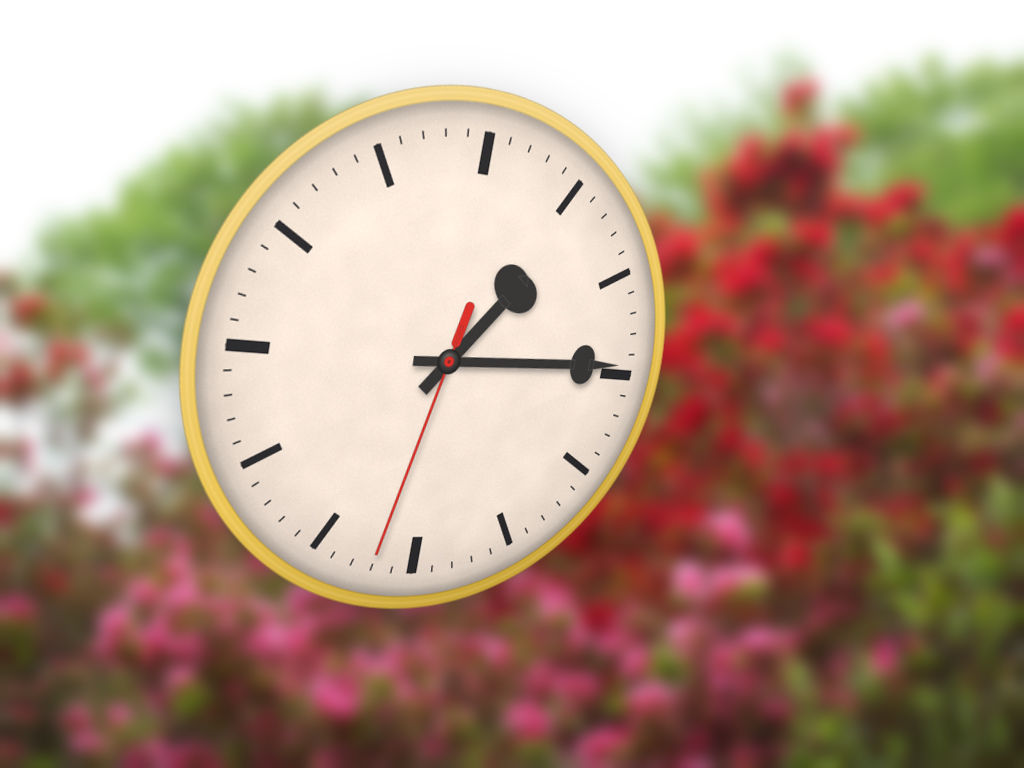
1:14:32
